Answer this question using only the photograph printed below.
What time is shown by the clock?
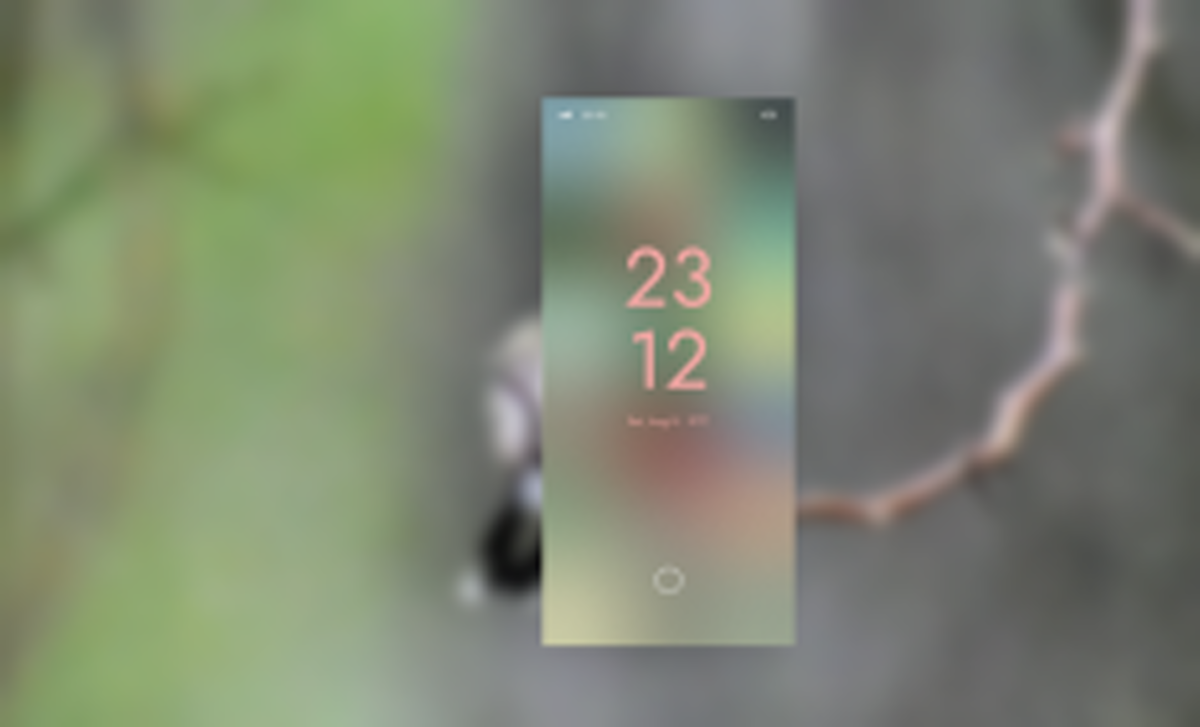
23:12
